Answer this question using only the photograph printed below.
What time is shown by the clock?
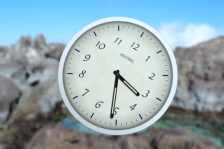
3:26
